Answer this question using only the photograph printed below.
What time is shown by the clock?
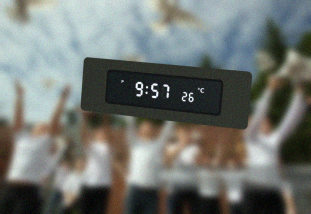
9:57
